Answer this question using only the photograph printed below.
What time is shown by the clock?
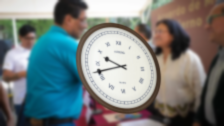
9:42
